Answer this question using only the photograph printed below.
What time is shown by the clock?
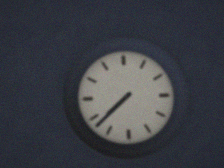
7:38
